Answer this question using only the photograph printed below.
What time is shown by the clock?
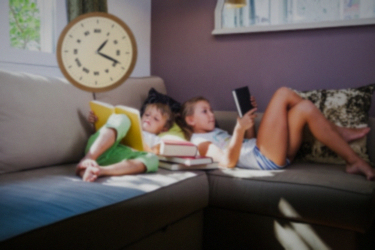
1:19
